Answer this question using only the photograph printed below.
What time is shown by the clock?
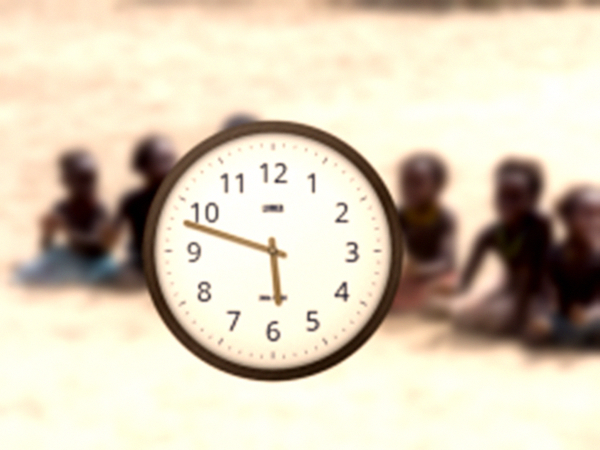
5:48
